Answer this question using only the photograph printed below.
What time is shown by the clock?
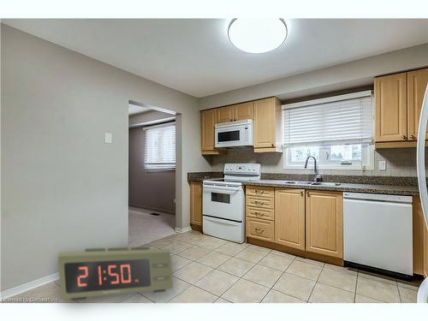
21:50
